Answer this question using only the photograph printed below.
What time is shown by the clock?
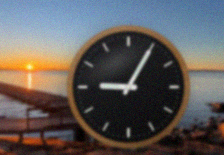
9:05
